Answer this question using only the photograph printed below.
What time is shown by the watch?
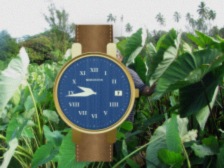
9:44
